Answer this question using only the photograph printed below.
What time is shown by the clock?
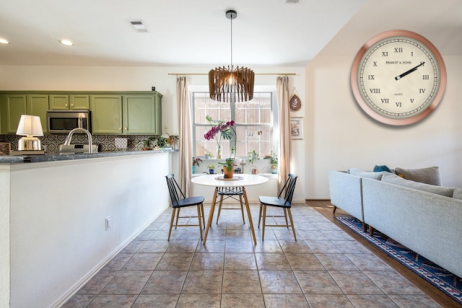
2:10
